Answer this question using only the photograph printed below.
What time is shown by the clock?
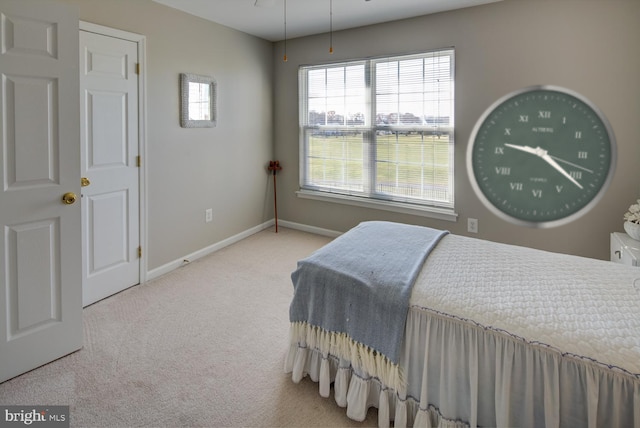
9:21:18
